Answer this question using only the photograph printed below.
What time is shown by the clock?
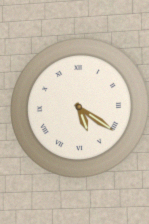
5:21
